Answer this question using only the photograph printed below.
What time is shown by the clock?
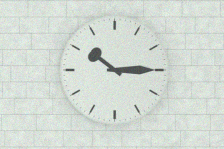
10:15
